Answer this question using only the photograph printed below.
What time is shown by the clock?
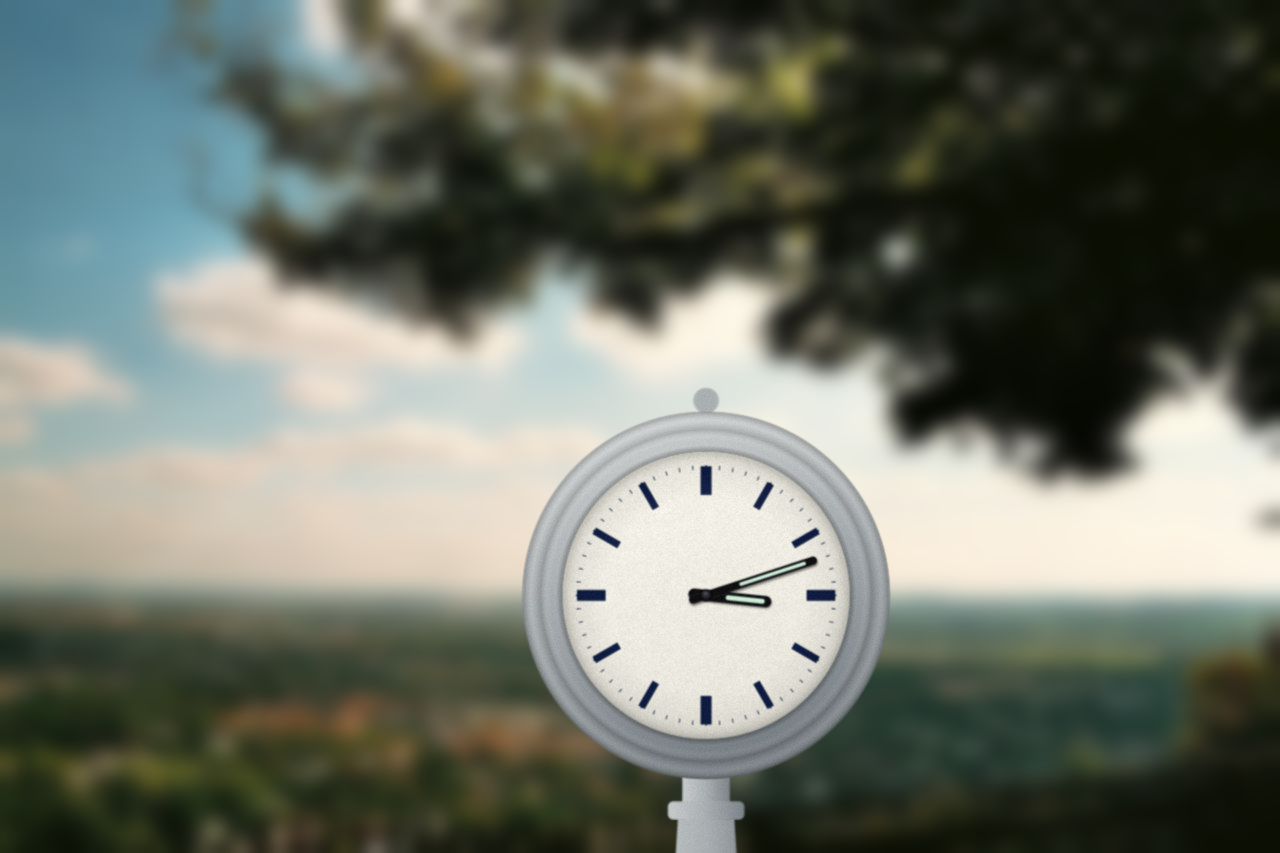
3:12
